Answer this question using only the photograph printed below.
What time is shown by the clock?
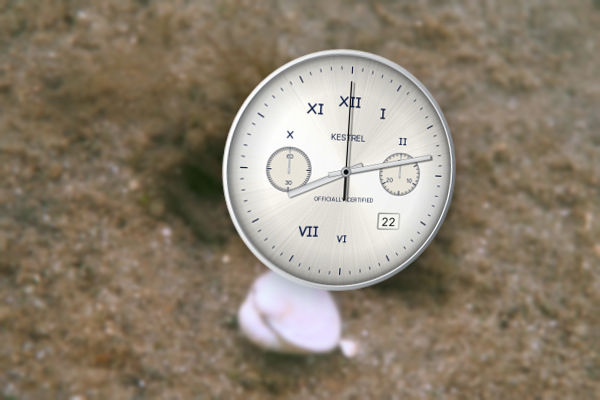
8:13
